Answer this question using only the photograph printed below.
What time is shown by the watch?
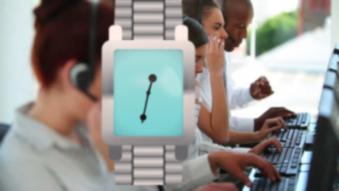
12:32
